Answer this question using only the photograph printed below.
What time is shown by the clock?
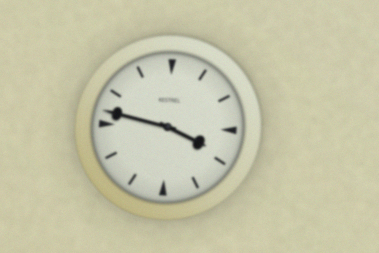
3:47
